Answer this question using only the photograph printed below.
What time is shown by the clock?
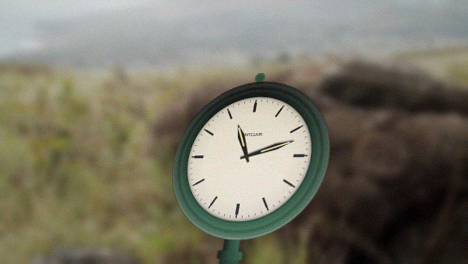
11:12
